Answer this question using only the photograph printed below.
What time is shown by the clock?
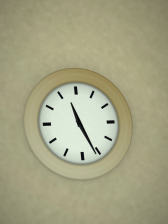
11:26
